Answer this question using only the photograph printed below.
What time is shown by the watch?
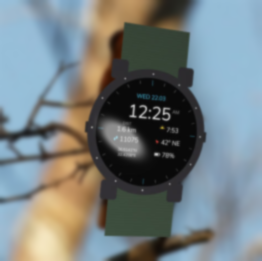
12:25
